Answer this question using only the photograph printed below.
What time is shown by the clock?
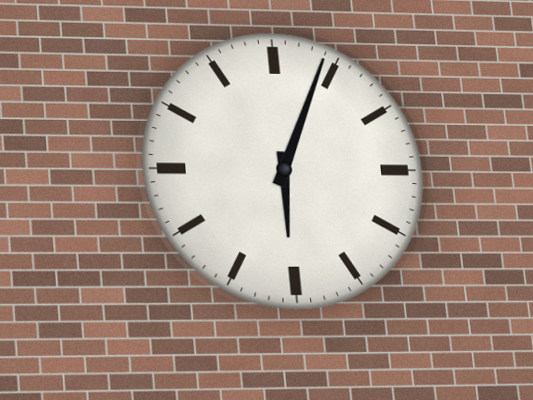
6:04
